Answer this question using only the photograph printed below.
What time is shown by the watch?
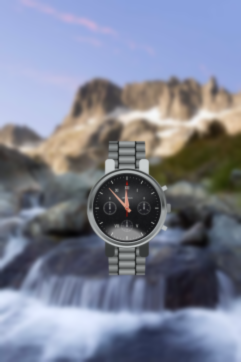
11:53
